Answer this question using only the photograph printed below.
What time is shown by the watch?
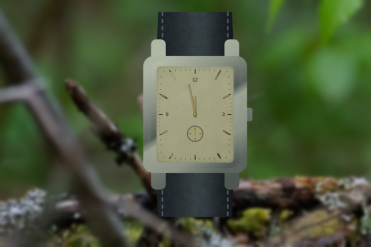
11:58
